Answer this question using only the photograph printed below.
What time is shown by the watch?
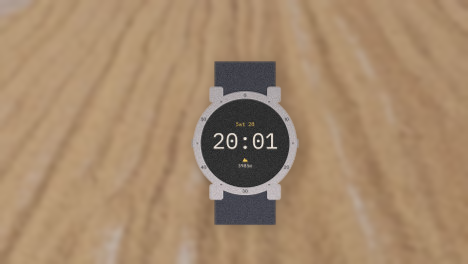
20:01
